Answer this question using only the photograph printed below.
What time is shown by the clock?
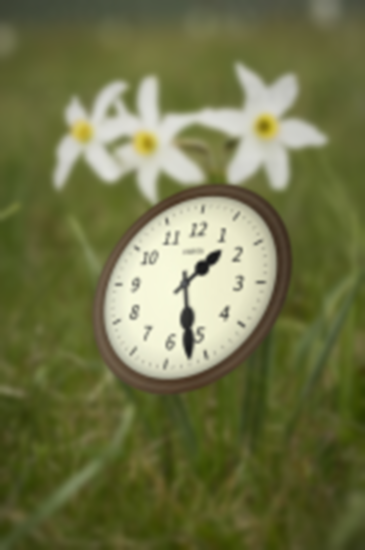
1:27
